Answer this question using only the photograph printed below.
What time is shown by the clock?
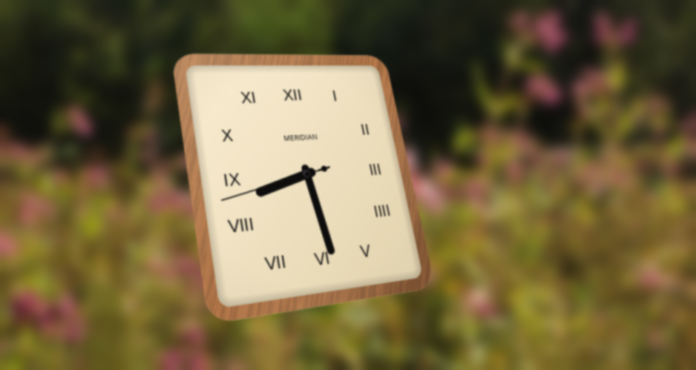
8:28:43
